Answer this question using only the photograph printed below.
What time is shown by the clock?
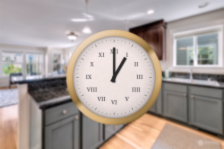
1:00
